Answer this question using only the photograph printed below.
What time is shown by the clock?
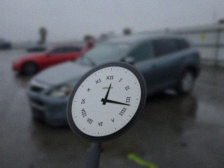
12:17
